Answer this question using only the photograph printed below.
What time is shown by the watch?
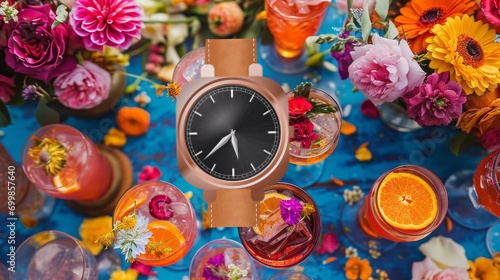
5:38
